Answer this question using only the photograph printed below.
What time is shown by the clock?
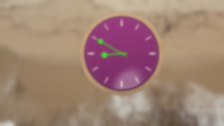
8:50
